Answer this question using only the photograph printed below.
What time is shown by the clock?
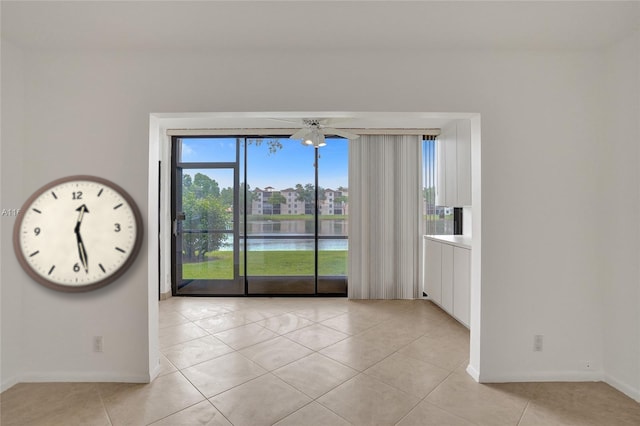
12:28
